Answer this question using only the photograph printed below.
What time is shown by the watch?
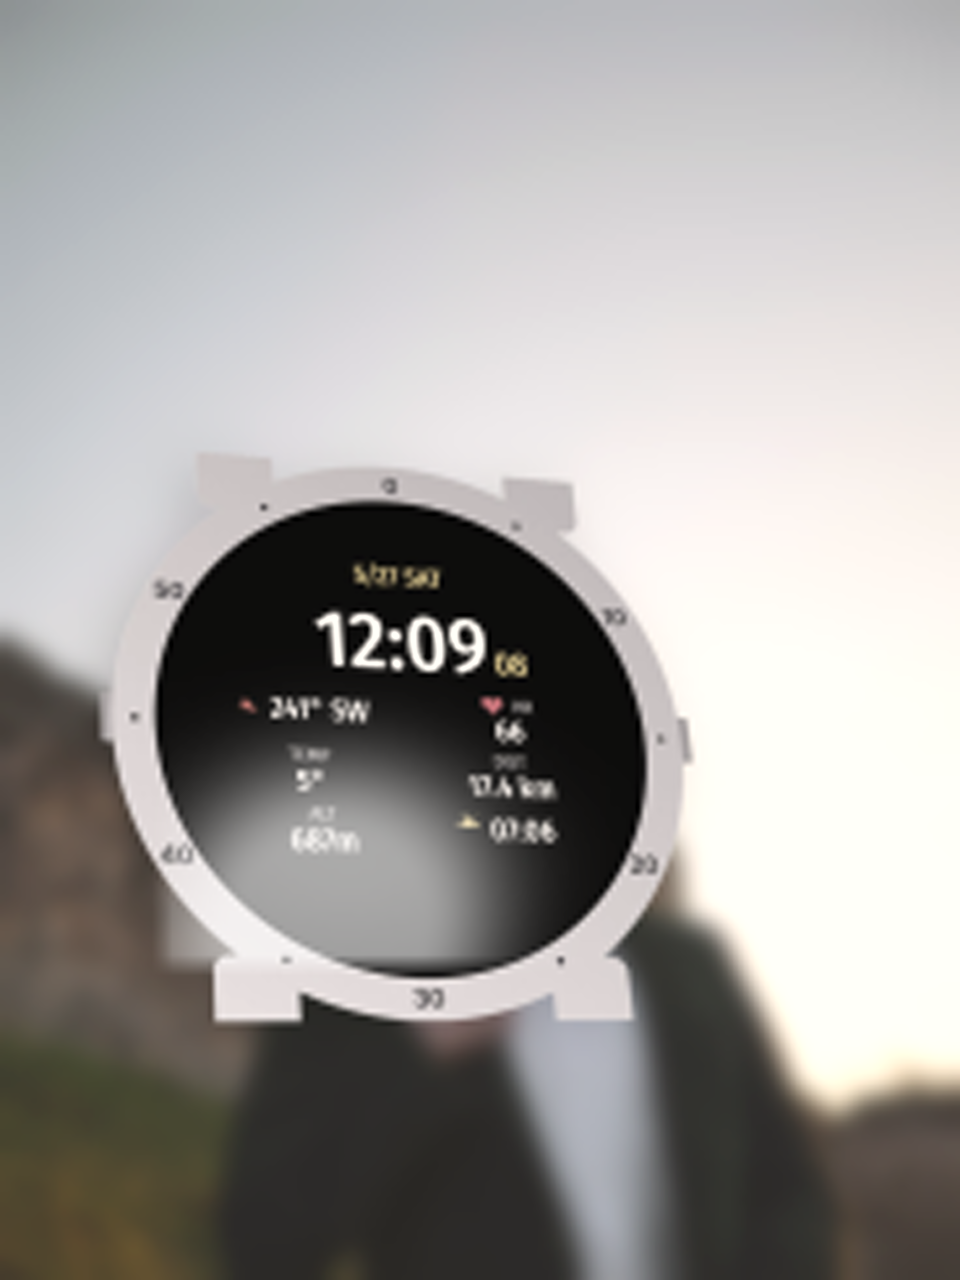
12:09
